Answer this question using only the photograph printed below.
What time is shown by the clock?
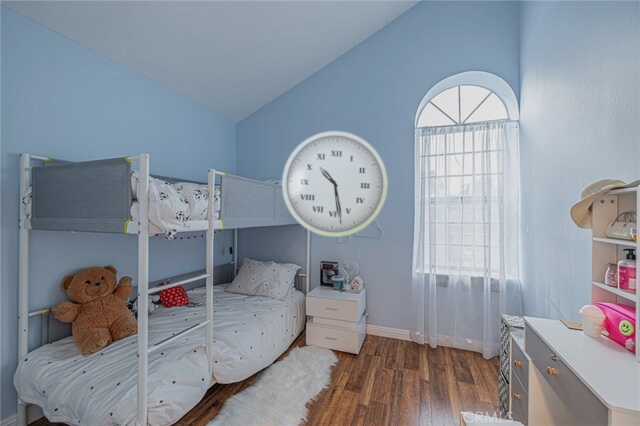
10:28
